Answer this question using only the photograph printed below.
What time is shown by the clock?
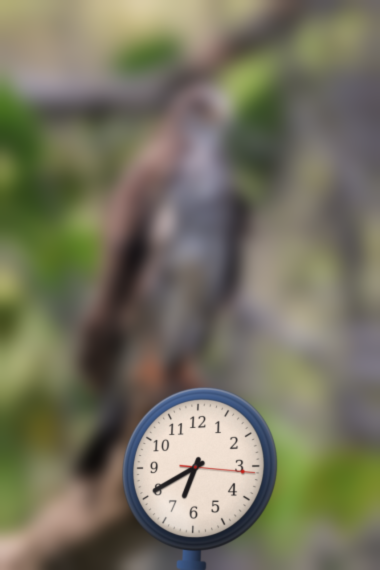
6:40:16
